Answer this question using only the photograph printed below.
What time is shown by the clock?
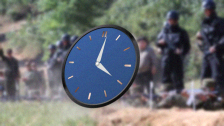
4:01
